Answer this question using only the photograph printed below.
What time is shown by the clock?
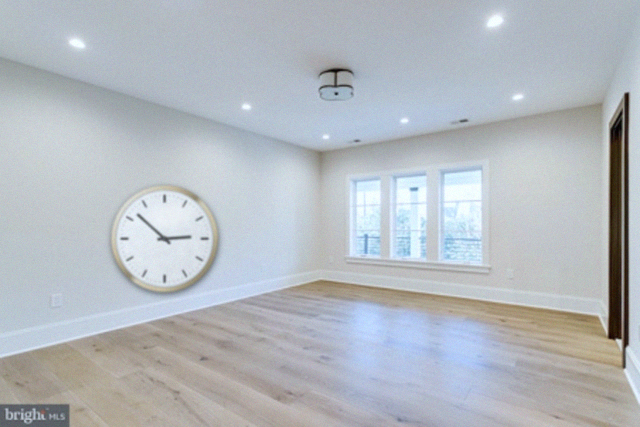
2:52
